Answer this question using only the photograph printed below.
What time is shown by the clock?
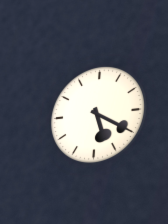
5:20
